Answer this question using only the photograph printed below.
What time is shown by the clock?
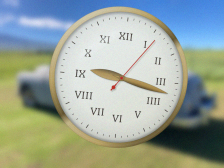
9:17:06
